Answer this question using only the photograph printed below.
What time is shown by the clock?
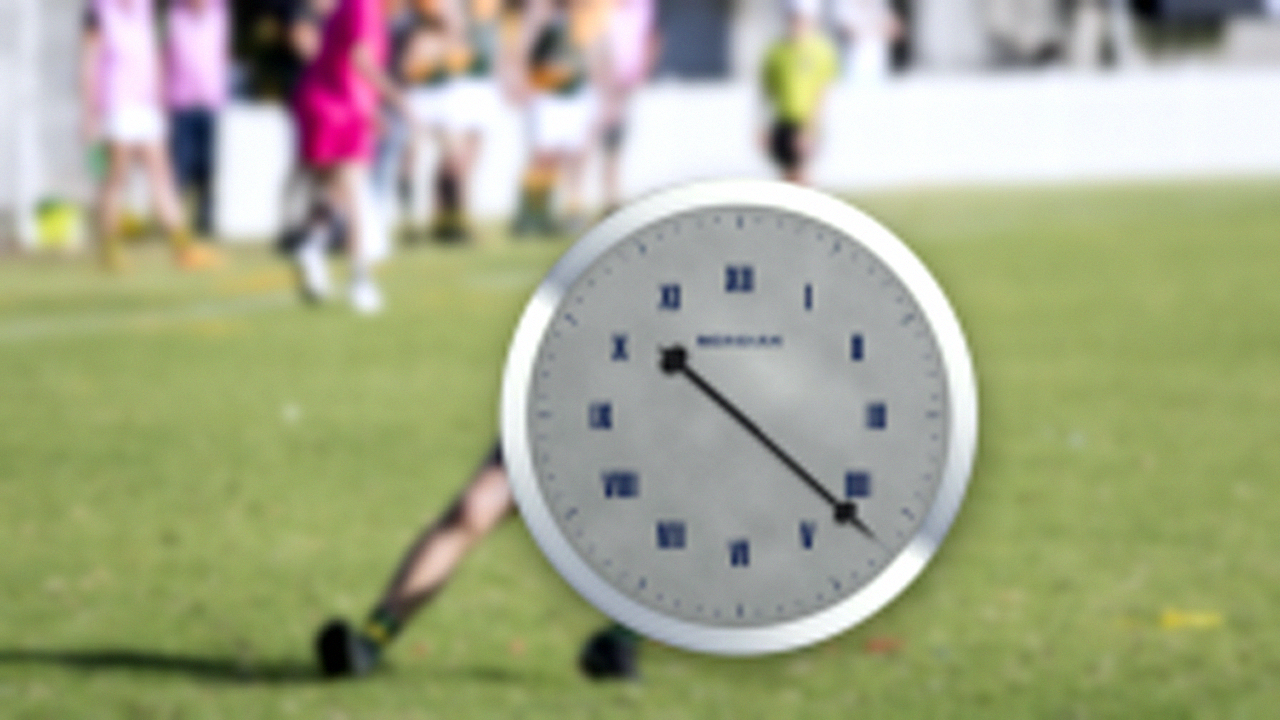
10:22
